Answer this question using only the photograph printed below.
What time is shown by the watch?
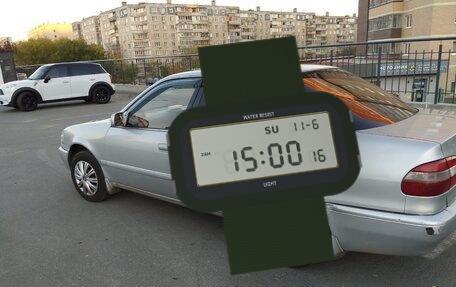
15:00:16
